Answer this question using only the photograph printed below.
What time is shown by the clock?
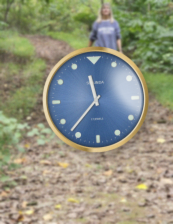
11:37
